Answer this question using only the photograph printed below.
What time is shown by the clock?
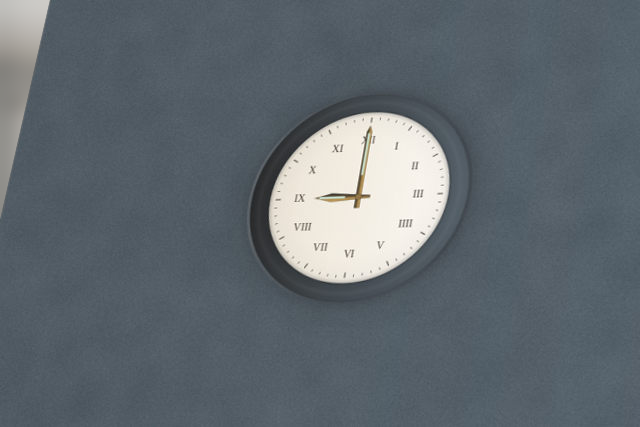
9:00
